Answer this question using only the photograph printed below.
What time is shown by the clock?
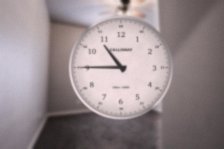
10:45
